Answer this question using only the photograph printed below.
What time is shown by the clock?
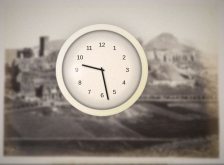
9:28
